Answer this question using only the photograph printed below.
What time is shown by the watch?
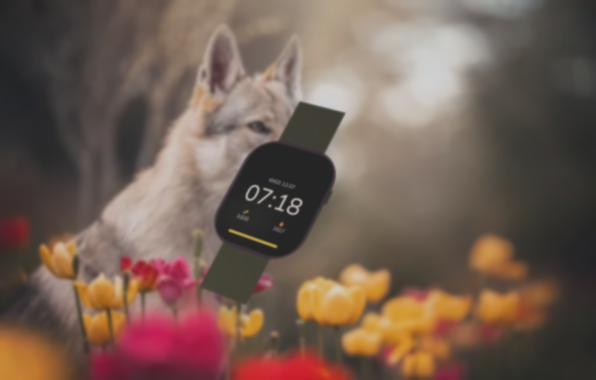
7:18
